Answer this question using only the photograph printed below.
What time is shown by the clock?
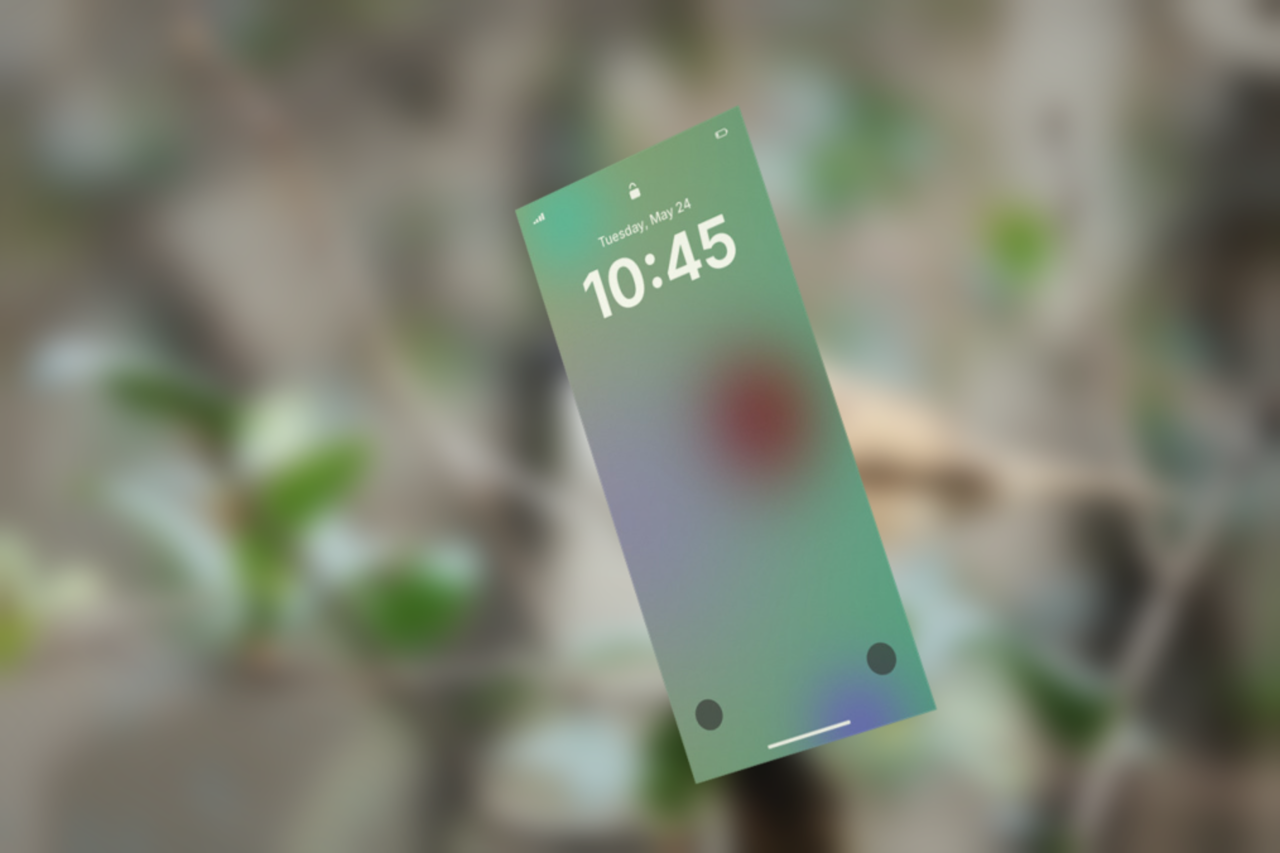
10:45
